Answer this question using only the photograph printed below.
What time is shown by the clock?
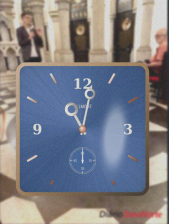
11:02
